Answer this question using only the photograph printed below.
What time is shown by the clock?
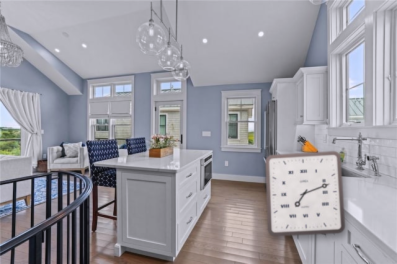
7:12
